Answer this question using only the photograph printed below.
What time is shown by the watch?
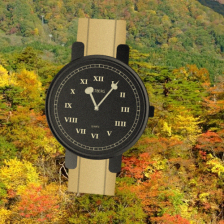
11:06
